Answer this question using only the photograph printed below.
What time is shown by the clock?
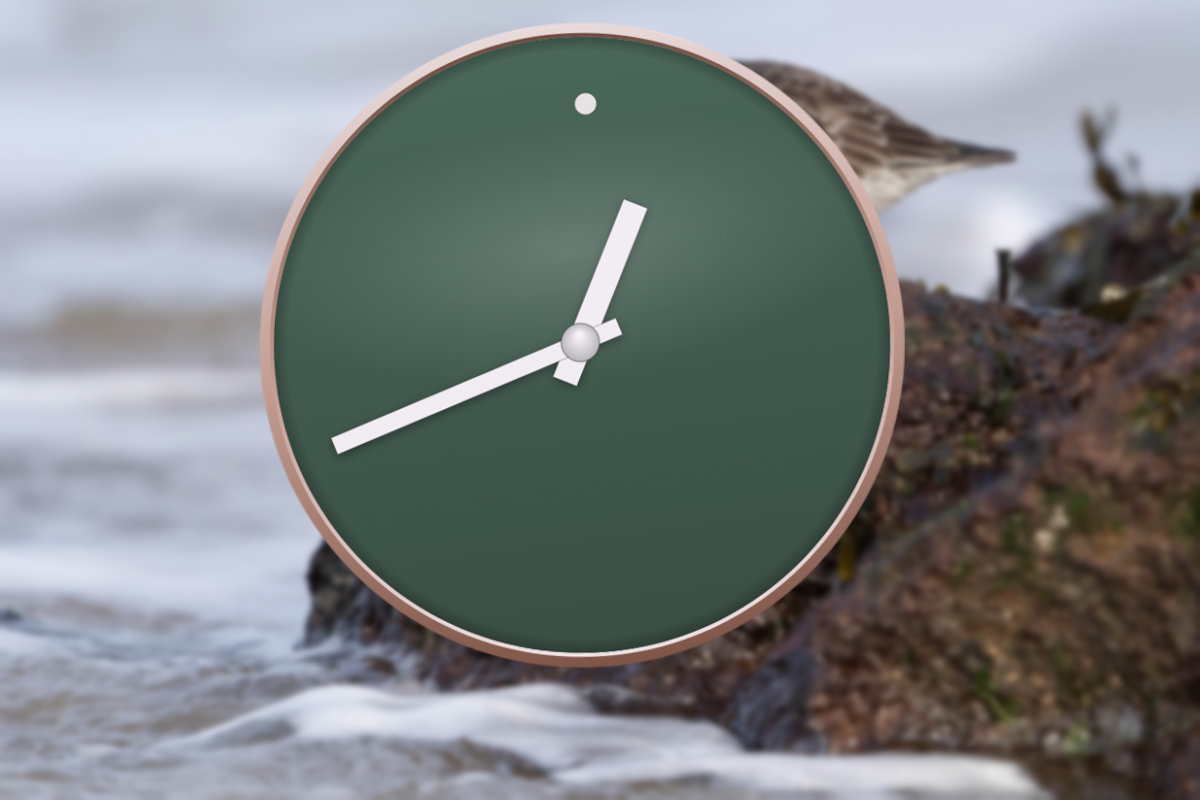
12:41
